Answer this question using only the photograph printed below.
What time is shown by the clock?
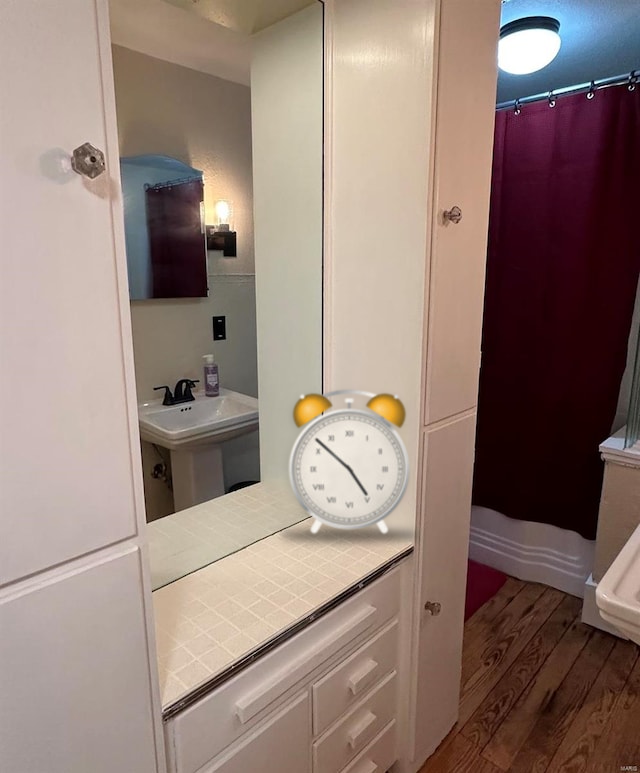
4:52
